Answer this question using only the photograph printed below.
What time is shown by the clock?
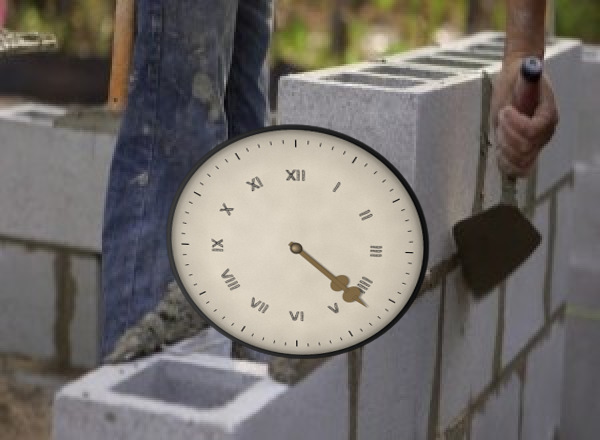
4:22
